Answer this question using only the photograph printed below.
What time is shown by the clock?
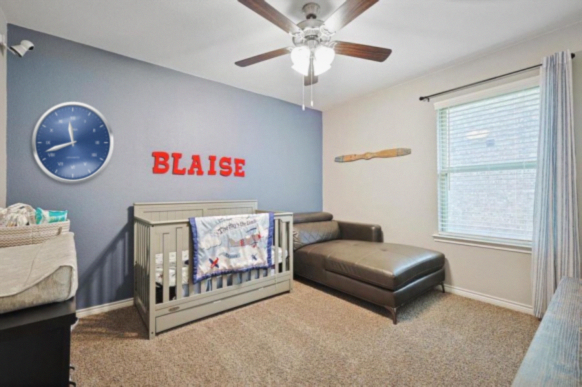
11:42
